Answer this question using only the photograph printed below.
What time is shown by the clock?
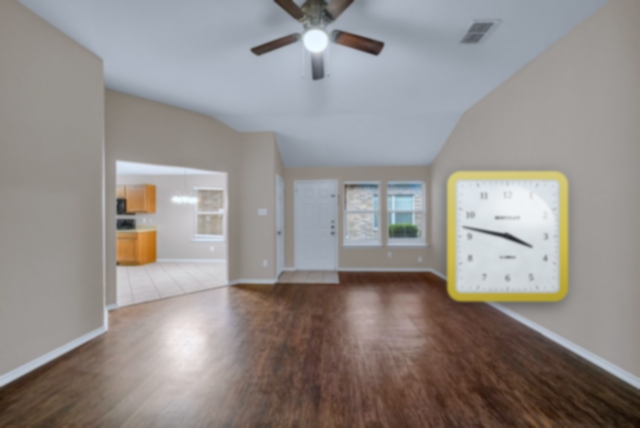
3:47
